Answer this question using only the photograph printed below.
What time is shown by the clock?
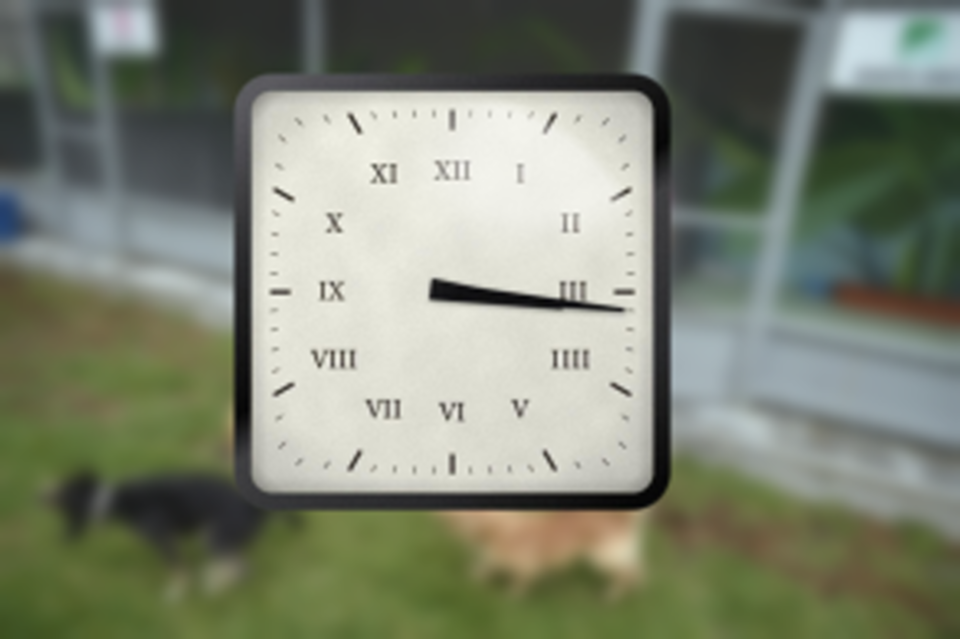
3:16
